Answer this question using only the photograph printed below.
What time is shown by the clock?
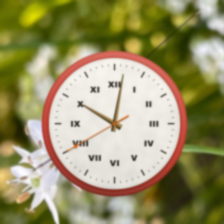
10:01:40
